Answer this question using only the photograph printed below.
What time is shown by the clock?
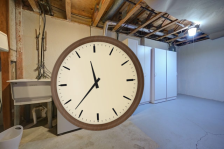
11:37
